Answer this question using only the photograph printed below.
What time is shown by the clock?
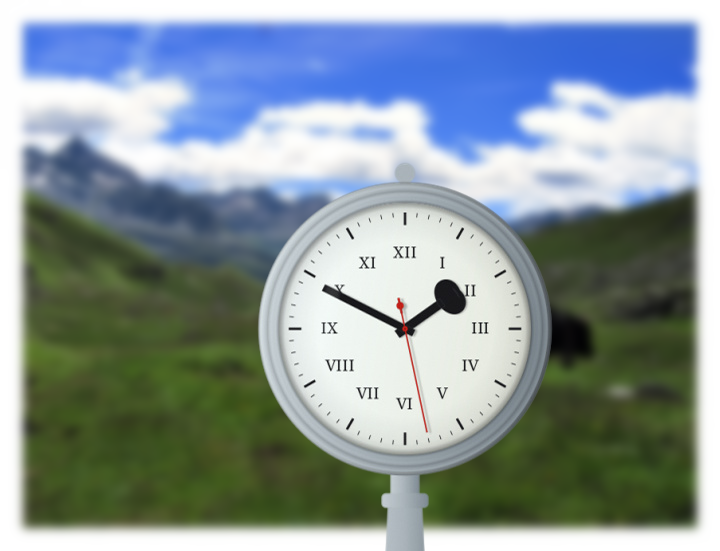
1:49:28
